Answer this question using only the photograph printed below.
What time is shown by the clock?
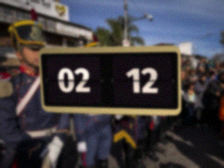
2:12
